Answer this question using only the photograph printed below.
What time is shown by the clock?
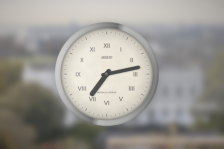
7:13
